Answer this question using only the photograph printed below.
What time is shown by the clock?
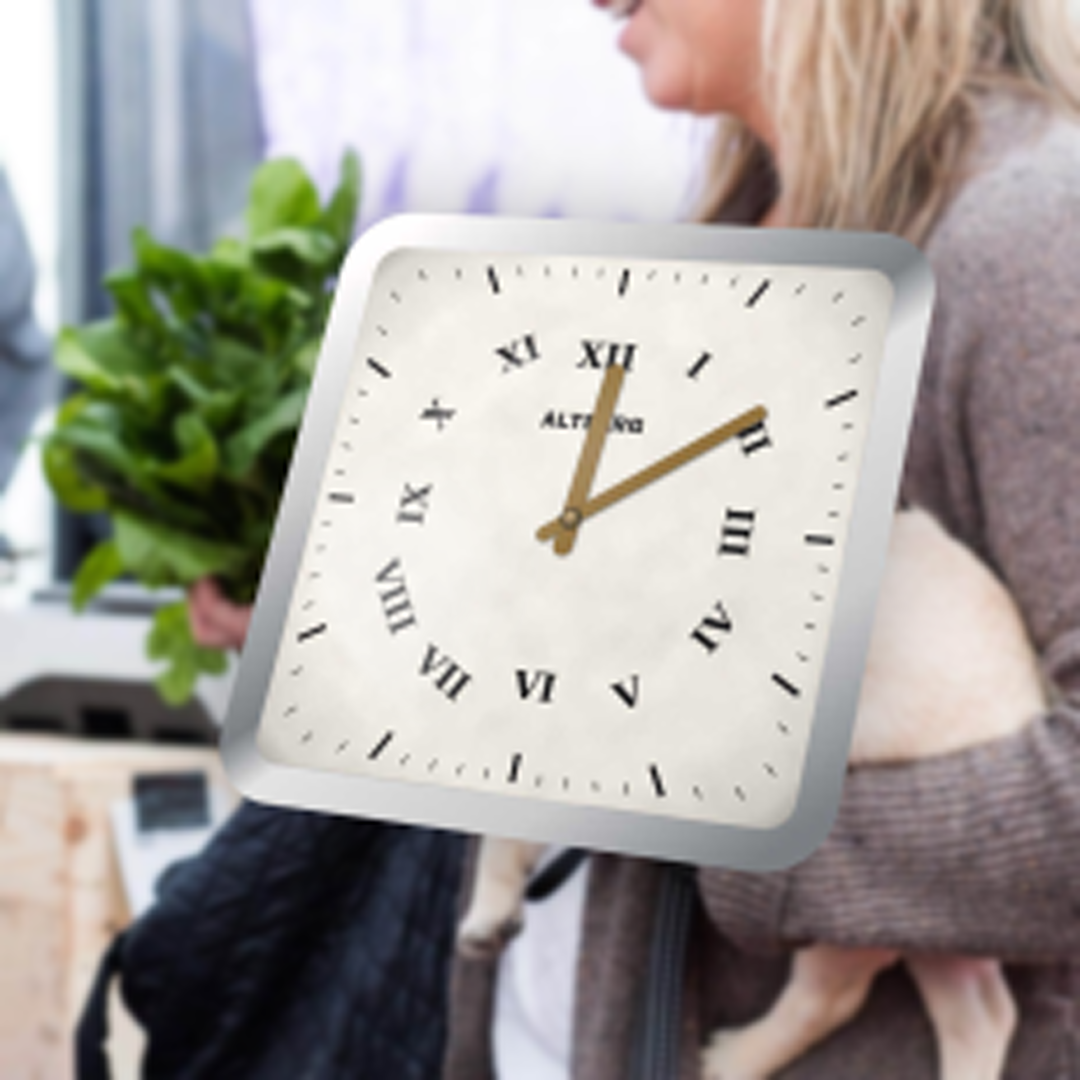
12:09
